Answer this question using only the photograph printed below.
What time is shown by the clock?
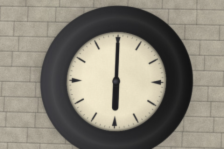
6:00
